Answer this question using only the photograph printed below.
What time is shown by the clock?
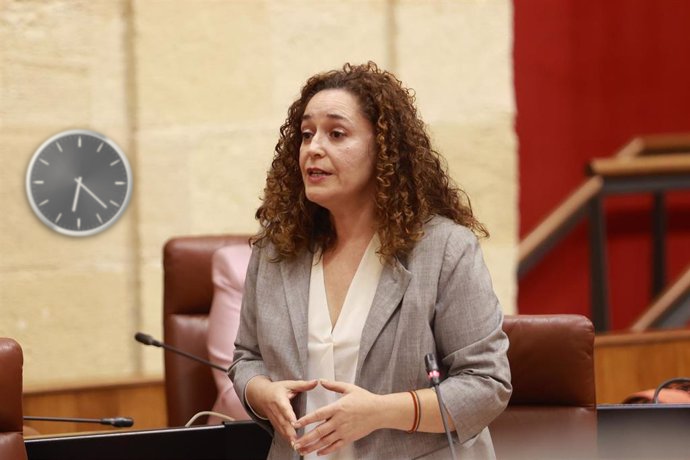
6:22
